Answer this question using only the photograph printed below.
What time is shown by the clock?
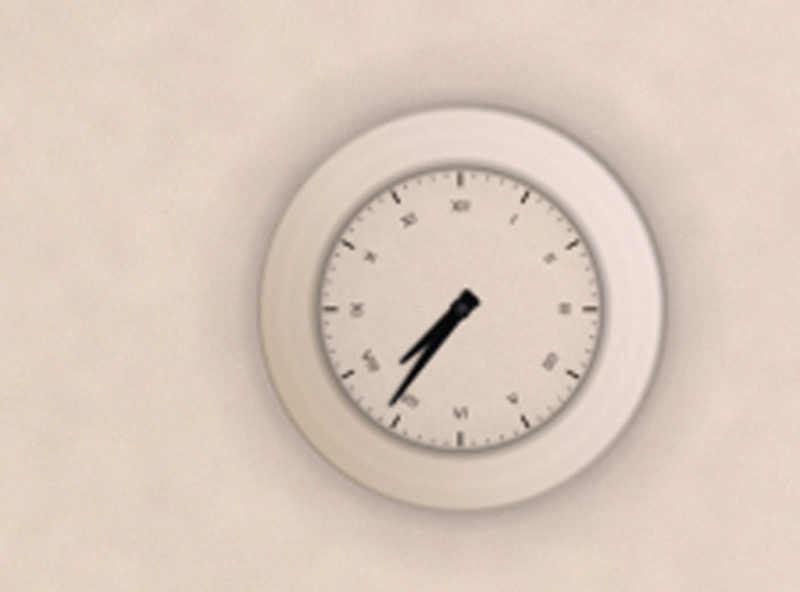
7:36
